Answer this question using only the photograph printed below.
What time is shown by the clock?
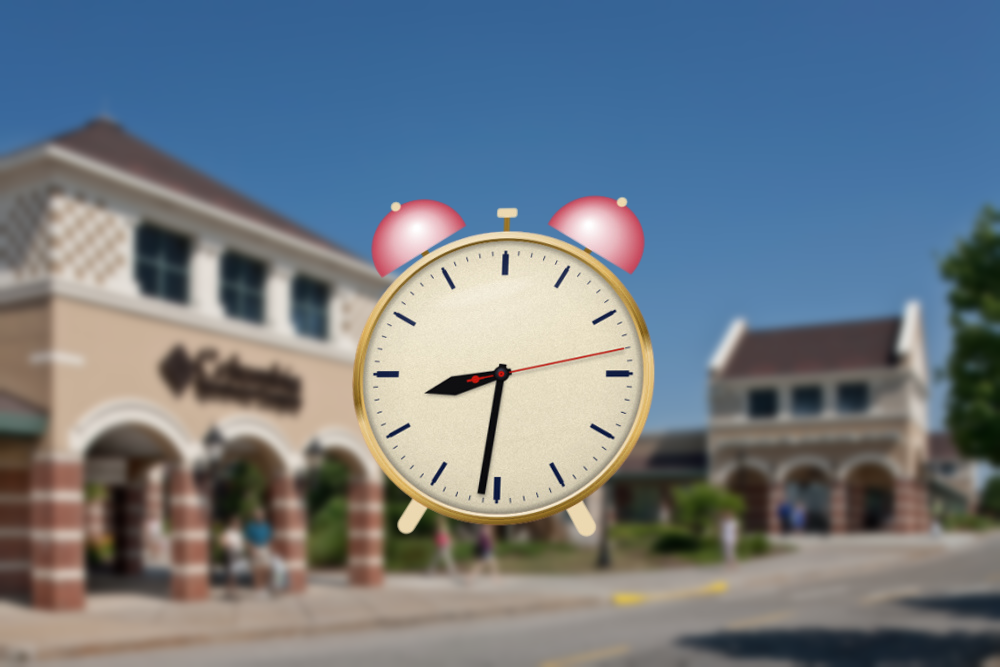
8:31:13
